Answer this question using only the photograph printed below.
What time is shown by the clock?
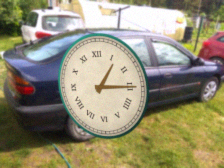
1:15
